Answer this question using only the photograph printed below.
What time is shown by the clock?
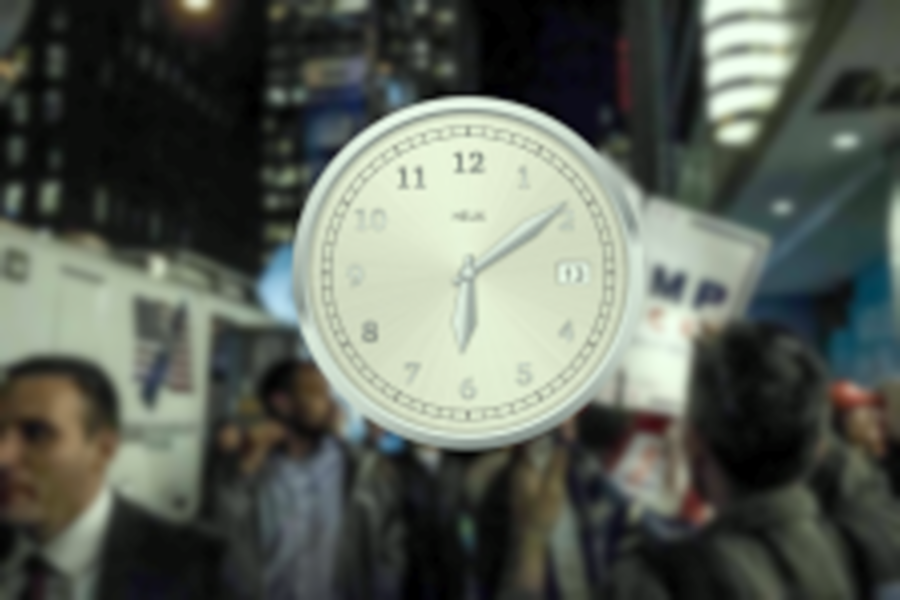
6:09
